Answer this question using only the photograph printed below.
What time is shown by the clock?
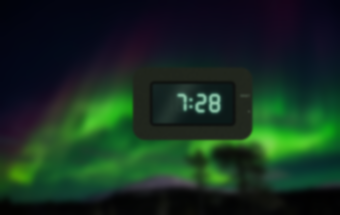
7:28
